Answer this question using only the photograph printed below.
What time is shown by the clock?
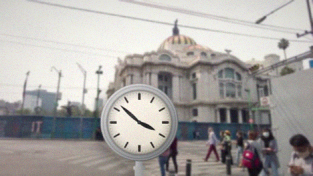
3:52
